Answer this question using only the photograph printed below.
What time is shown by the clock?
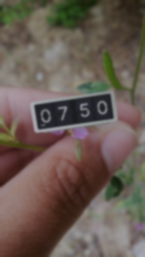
7:50
